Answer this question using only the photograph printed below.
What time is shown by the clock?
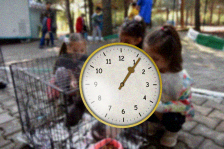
1:06
